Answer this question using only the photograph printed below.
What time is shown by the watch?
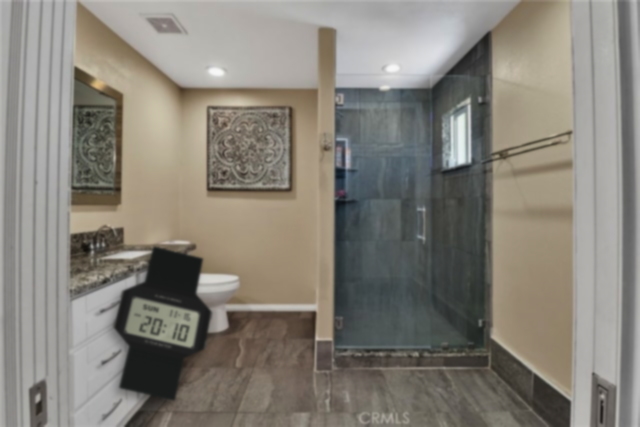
20:10
